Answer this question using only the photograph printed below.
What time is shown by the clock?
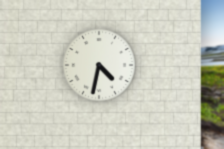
4:32
